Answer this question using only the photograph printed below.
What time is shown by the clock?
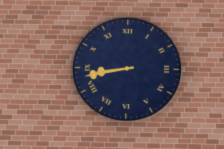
8:43
